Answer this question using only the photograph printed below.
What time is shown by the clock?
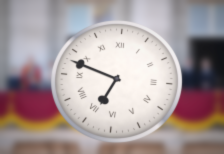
6:48
